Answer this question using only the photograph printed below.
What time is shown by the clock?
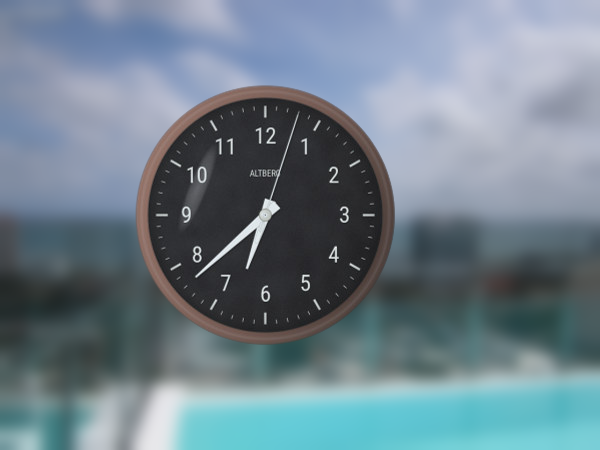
6:38:03
